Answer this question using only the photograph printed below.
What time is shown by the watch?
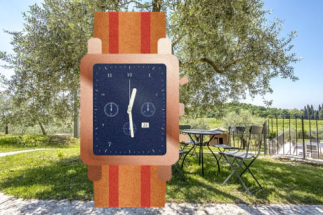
12:29
